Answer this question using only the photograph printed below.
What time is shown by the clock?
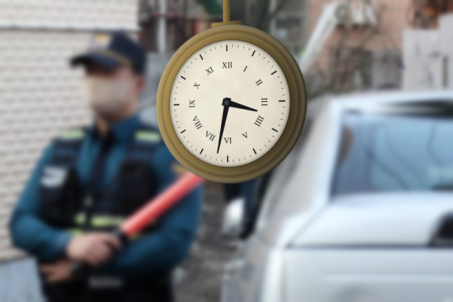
3:32
